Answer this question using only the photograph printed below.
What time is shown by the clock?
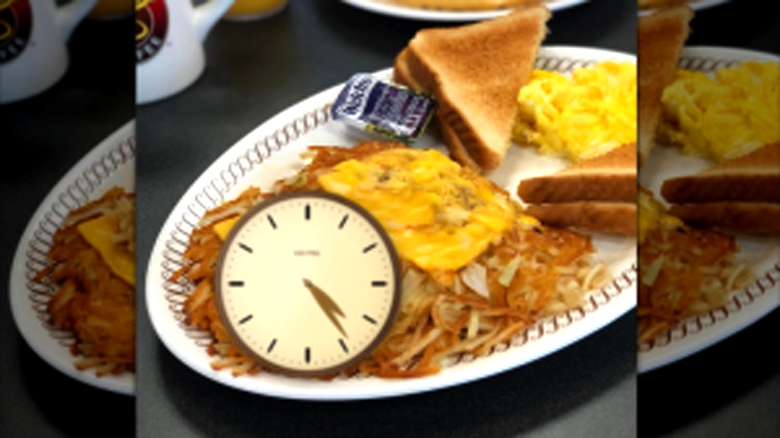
4:24
